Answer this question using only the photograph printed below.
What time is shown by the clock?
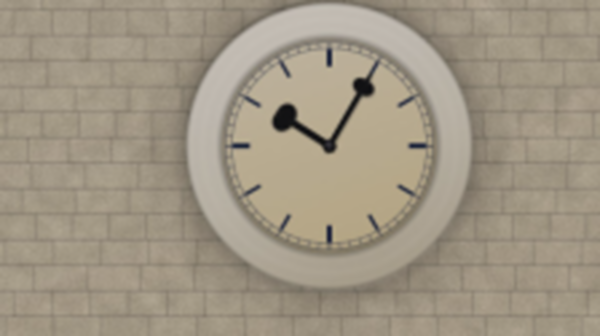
10:05
